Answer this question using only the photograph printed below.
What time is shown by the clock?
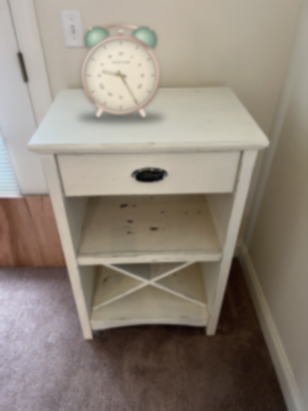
9:25
